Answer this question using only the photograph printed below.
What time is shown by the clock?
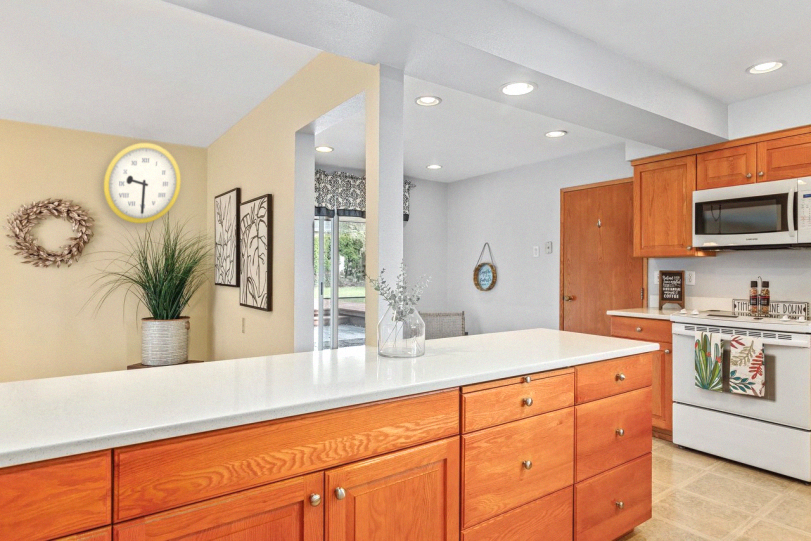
9:30
